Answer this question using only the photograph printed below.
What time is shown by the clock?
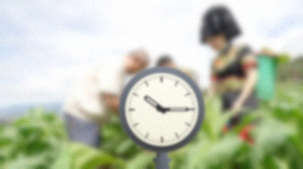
10:15
